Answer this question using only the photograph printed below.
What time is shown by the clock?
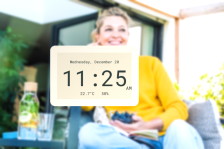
11:25
